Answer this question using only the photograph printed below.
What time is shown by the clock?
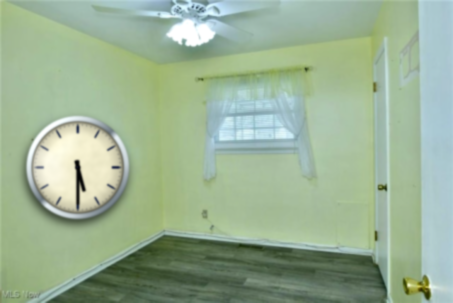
5:30
